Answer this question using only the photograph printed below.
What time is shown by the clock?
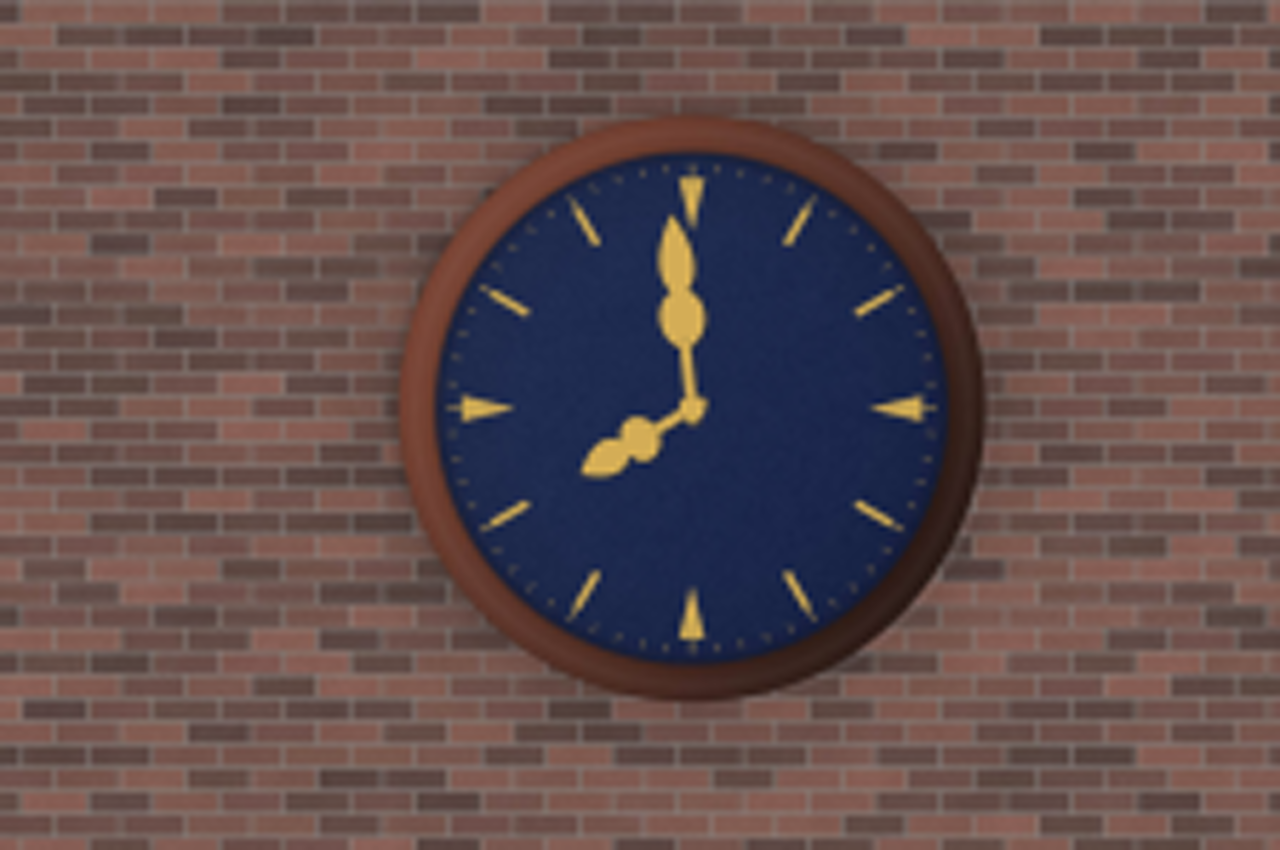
7:59
